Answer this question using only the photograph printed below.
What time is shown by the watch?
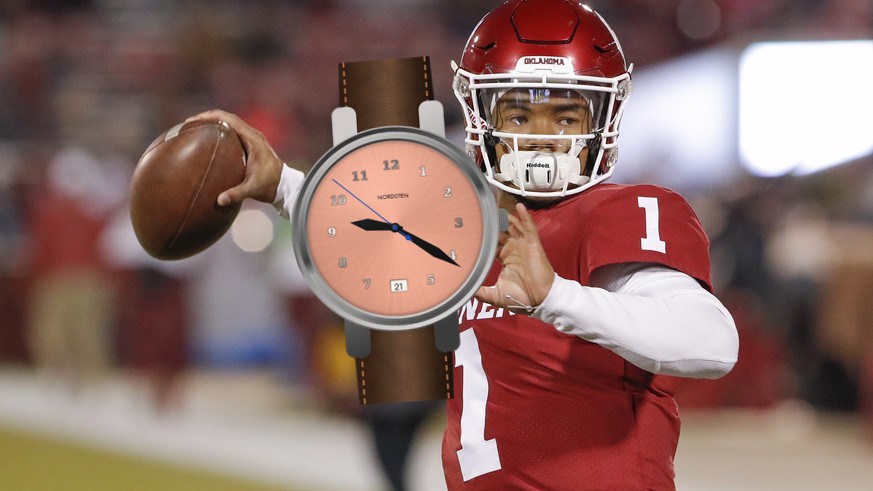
9:20:52
